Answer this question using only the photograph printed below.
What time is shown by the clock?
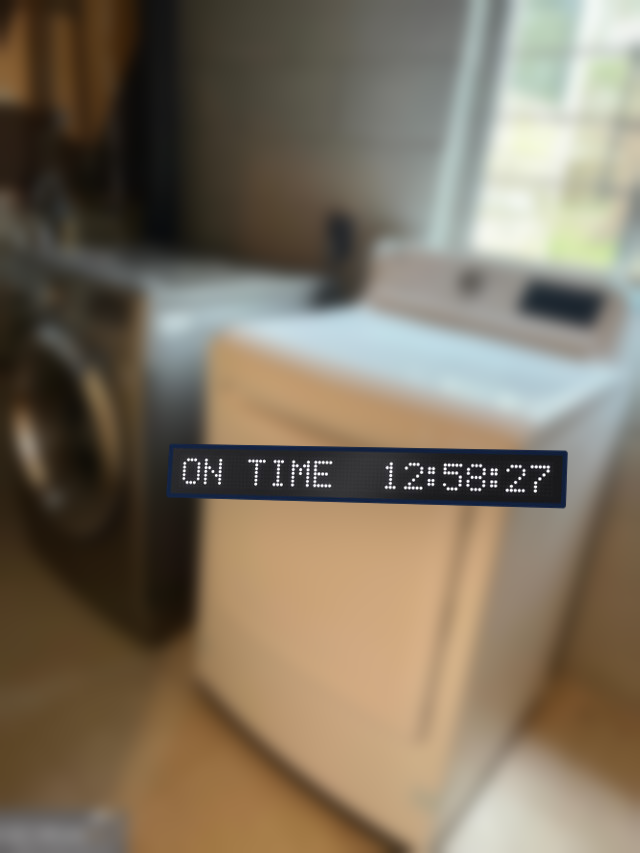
12:58:27
